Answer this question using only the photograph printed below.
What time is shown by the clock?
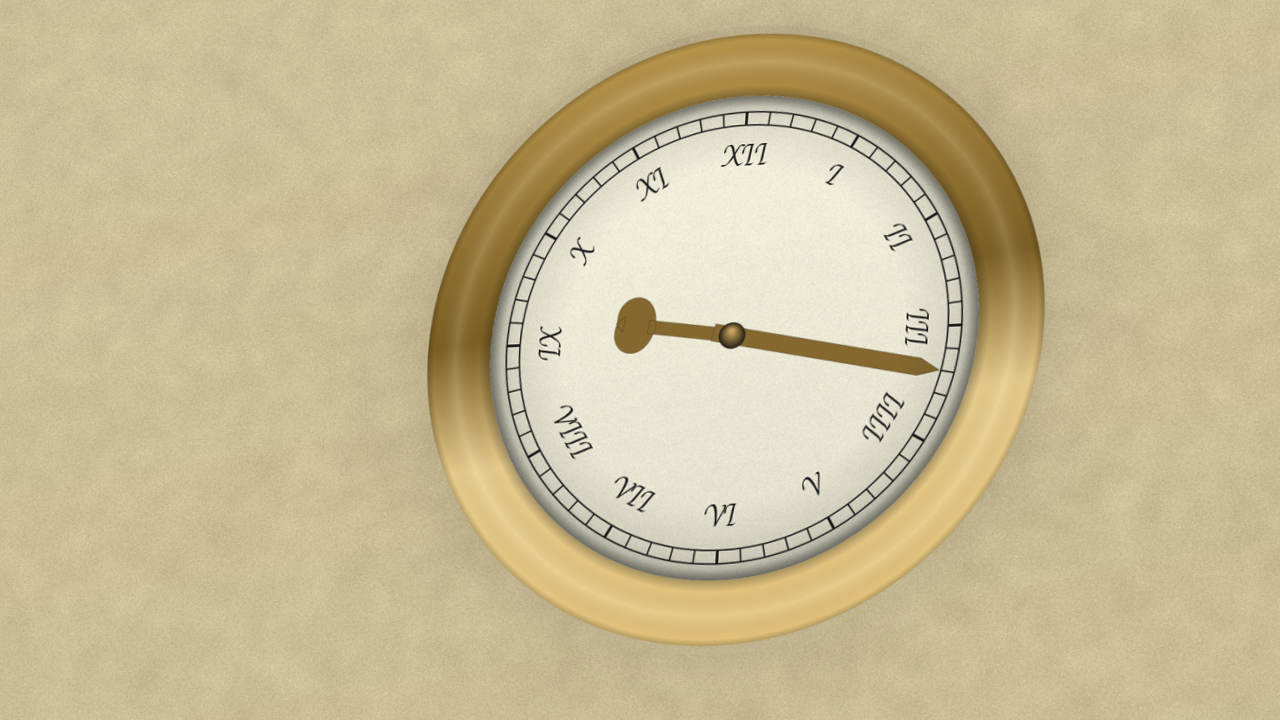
9:17
